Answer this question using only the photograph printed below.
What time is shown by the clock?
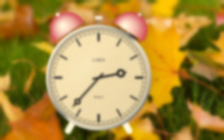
2:37
